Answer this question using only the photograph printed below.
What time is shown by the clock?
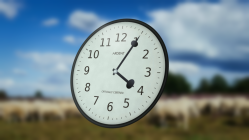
4:05
